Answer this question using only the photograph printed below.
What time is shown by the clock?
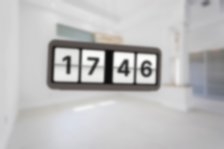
17:46
